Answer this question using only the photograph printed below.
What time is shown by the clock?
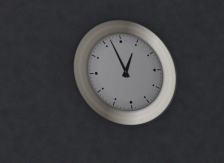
12:57
